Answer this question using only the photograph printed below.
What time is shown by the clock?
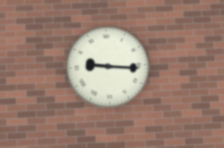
9:16
